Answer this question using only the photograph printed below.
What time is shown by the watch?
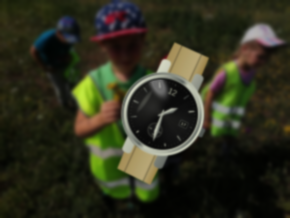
1:29
